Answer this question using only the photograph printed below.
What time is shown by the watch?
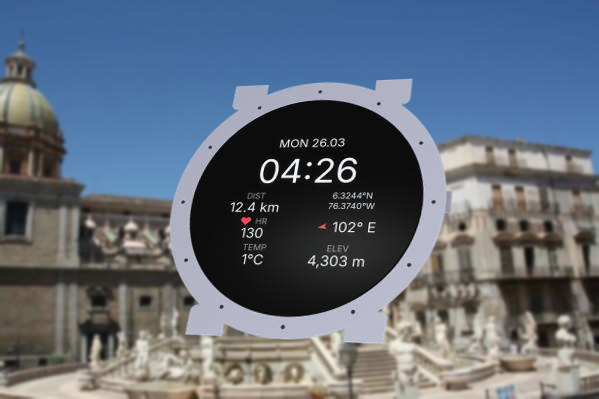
4:26
